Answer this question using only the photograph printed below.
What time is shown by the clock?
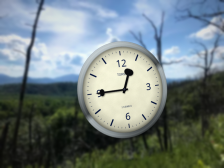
12:45
